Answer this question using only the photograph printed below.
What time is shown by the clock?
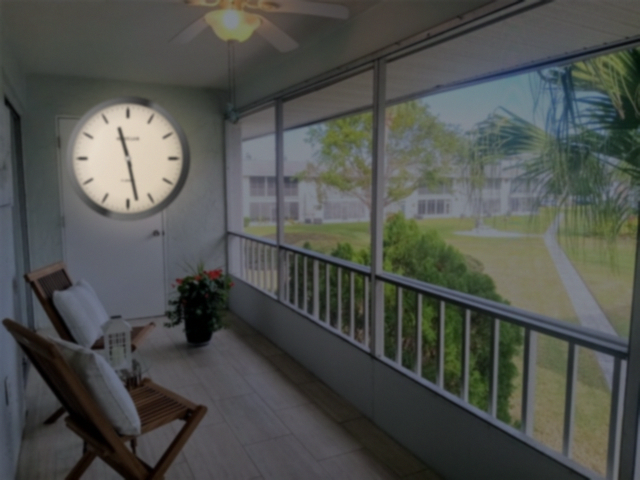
11:28
